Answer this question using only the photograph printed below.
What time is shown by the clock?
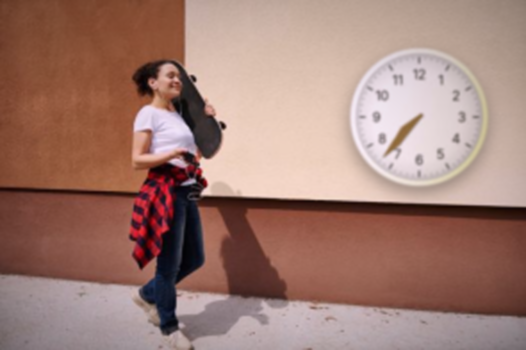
7:37
